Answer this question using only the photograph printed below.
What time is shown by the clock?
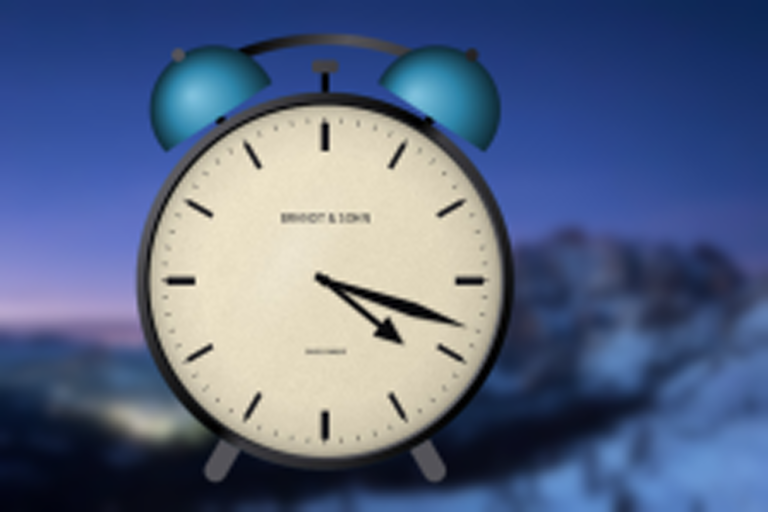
4:18
